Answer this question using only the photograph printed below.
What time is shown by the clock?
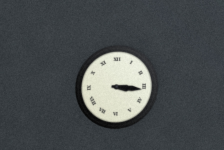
3:16
